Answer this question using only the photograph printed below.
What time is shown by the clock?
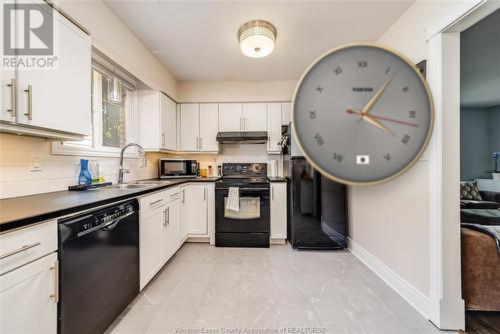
4:06:17
